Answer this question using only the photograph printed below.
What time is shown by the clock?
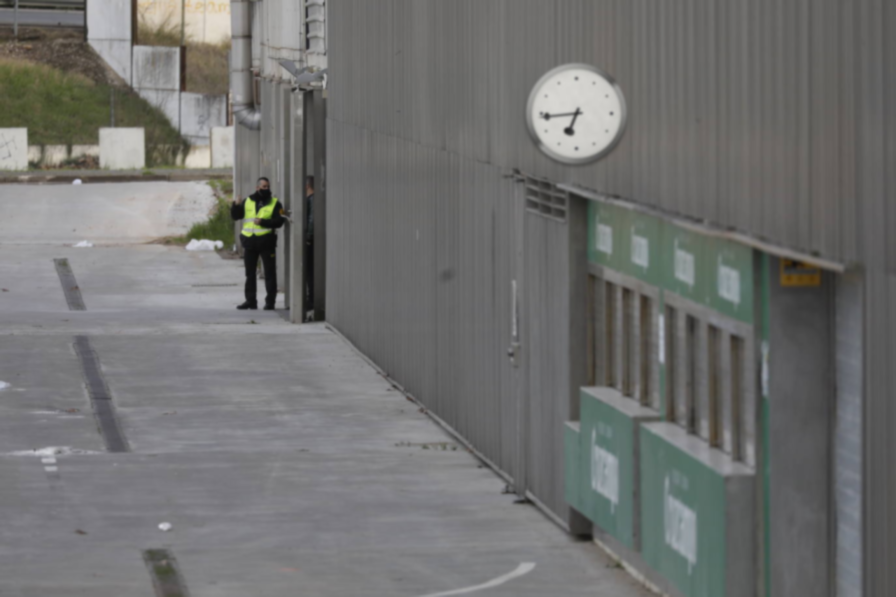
6:44
